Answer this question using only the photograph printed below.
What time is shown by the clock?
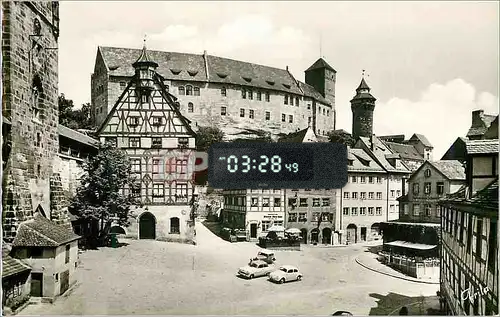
3:28:49
